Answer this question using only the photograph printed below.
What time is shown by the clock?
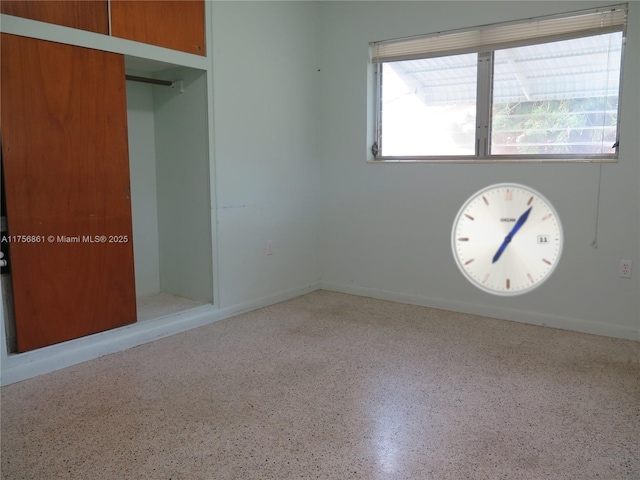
7:06
